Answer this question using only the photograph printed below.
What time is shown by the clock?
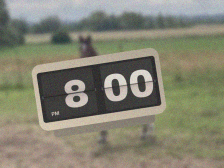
8:00
